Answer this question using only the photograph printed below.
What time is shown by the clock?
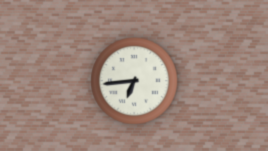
6:44
